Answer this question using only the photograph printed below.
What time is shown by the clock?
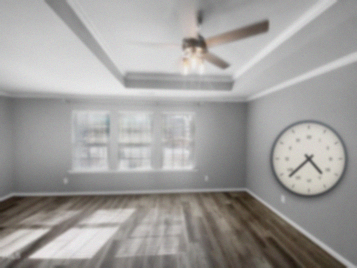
4:38
